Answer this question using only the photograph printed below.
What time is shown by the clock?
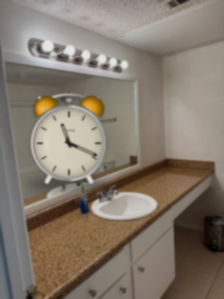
11:19
